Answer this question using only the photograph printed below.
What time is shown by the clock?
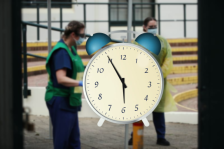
5:55
